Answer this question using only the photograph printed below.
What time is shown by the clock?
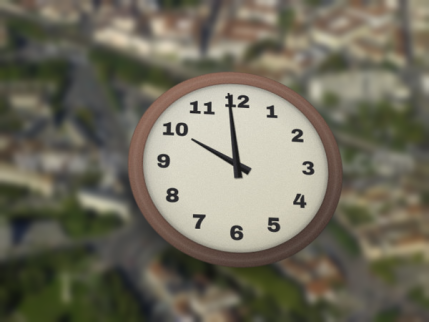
9:59
